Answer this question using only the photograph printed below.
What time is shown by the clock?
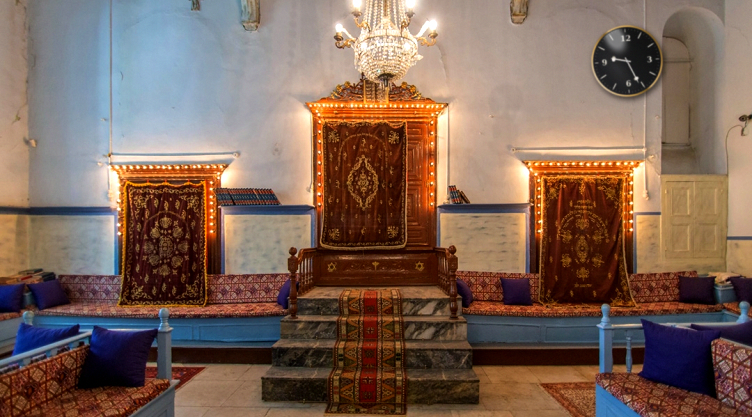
9:26
